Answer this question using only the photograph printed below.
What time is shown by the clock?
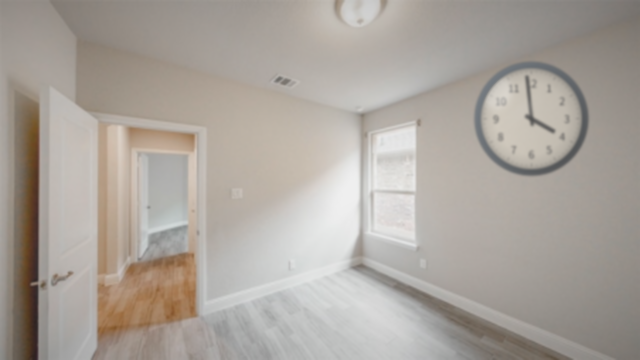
3:59
